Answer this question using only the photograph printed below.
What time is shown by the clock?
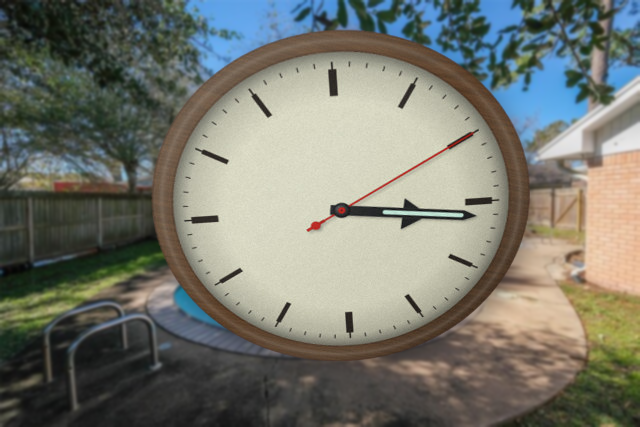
3:16:10
